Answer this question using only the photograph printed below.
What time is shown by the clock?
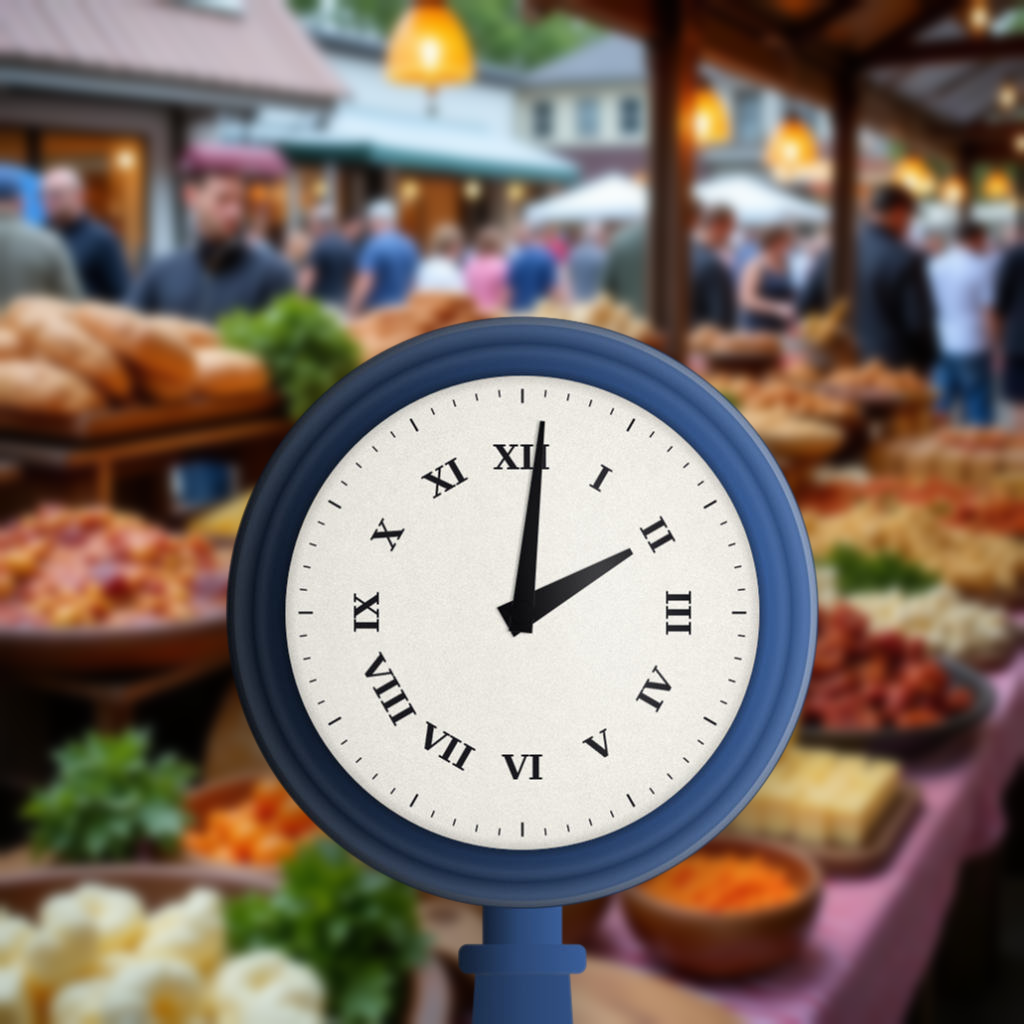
2:01
